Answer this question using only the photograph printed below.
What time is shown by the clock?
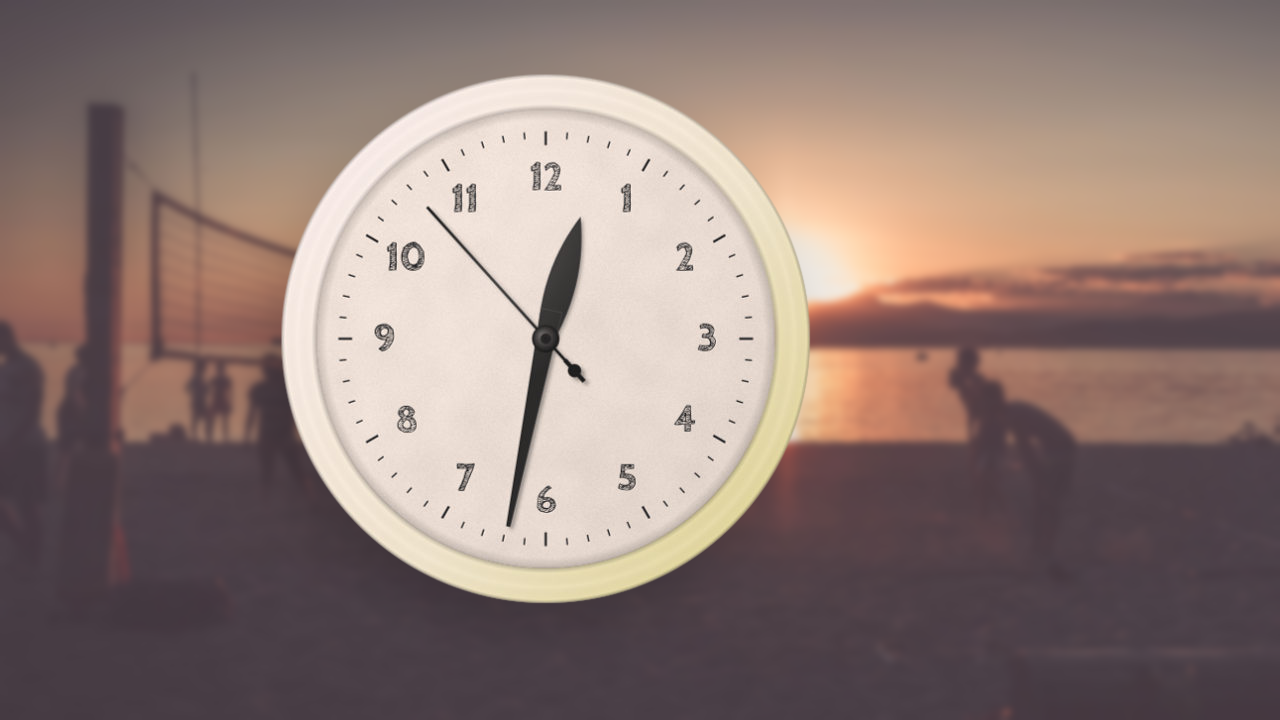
12:31:53
